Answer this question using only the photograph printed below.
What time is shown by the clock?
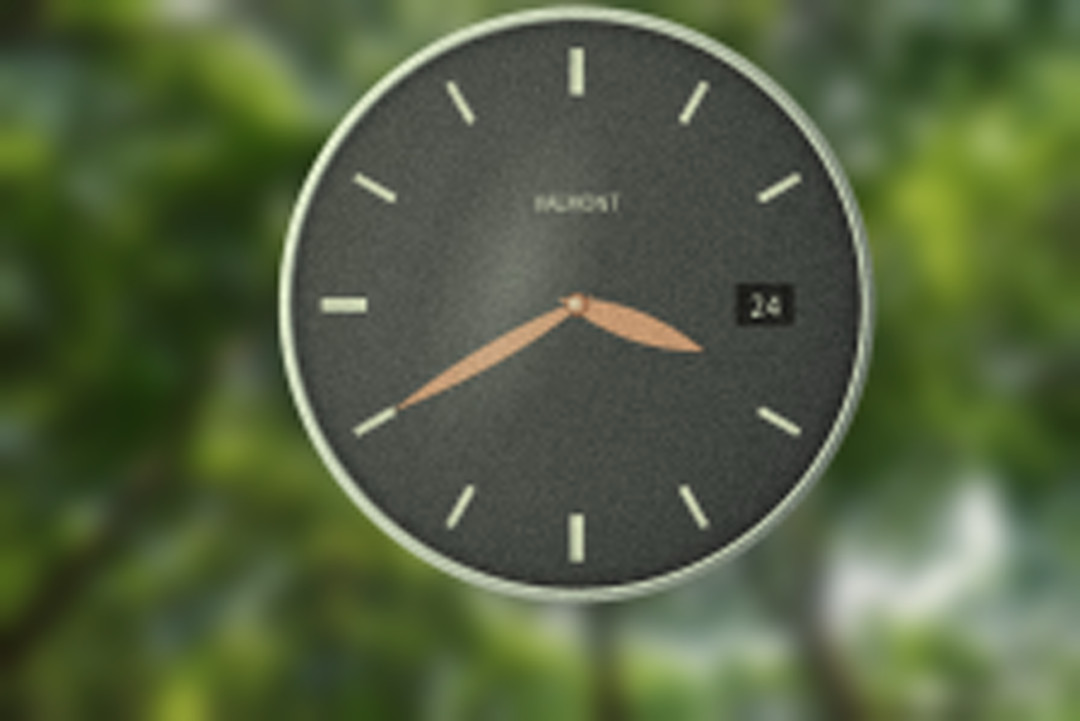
3:40
